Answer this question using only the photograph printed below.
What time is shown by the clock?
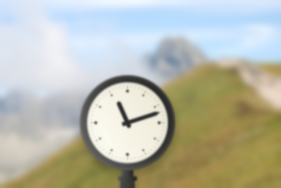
11:12
